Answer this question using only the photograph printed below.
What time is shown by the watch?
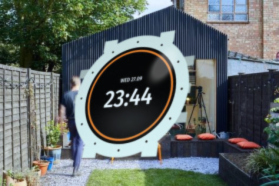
23:44
